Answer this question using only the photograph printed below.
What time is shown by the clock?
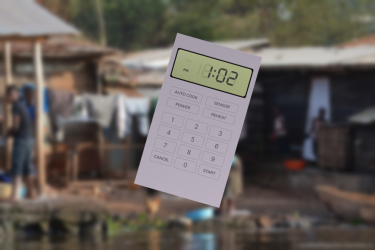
1:02
